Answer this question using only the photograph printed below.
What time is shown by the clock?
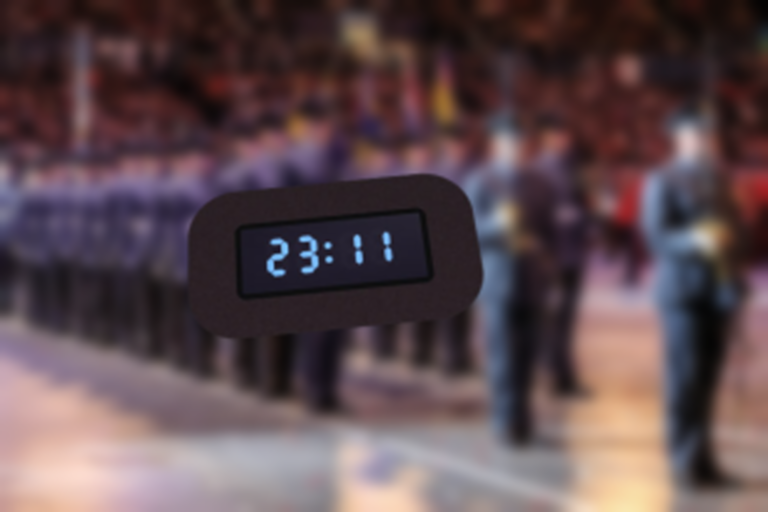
23:11
